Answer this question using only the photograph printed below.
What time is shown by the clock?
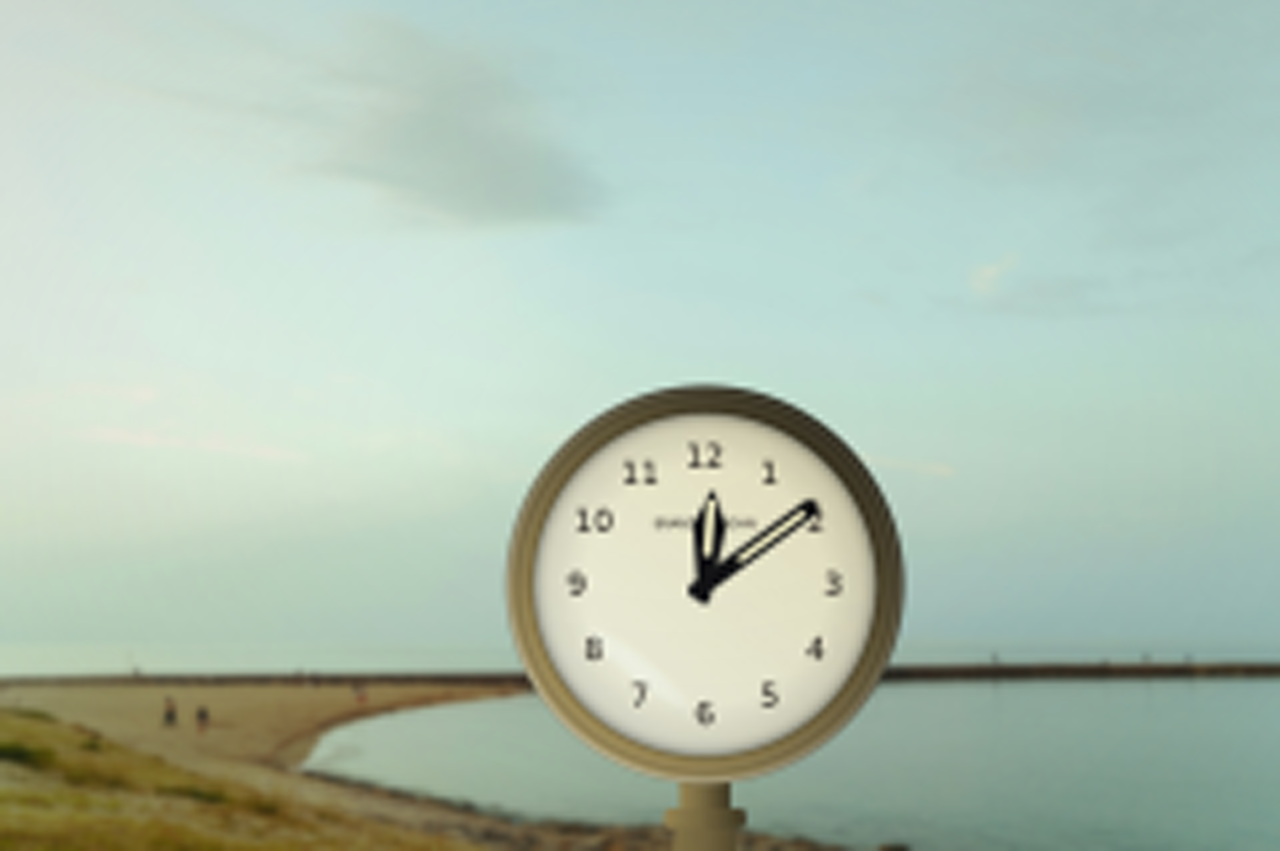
12:09
